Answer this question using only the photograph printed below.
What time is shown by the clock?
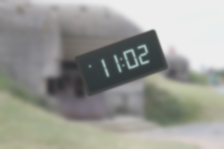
11:02
